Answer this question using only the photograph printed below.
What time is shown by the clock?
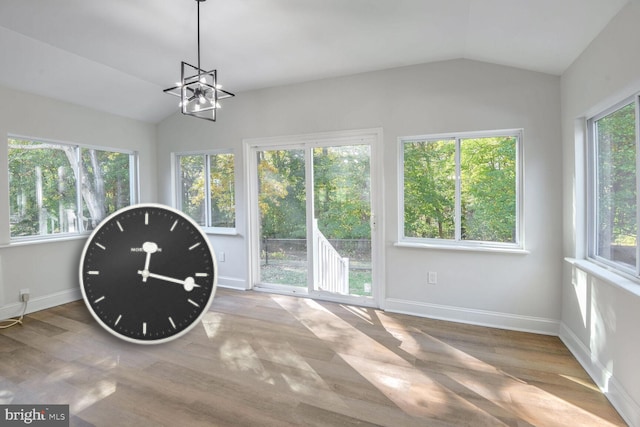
12:17
